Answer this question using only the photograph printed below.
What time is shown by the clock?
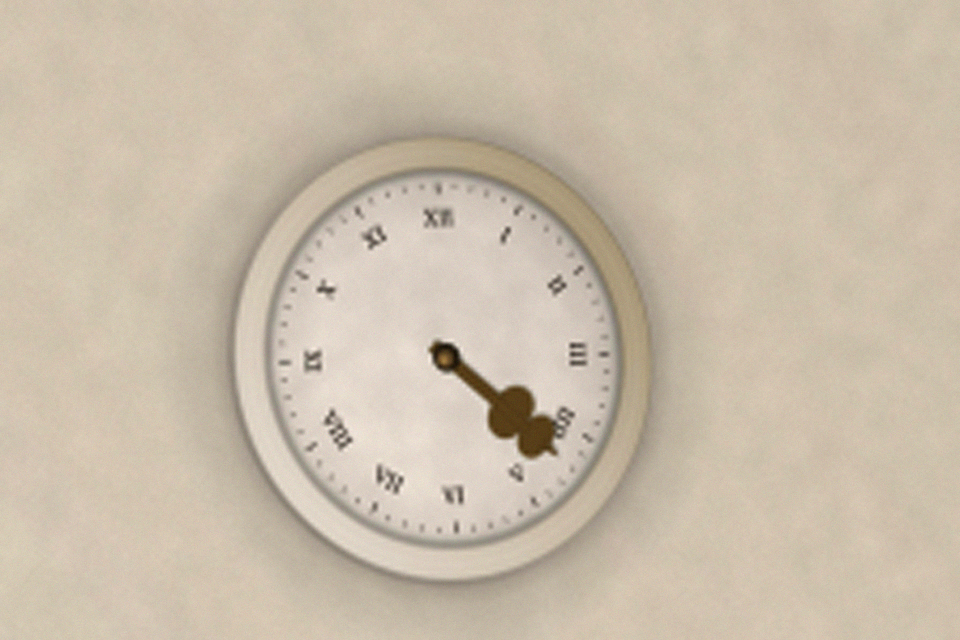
4:22
